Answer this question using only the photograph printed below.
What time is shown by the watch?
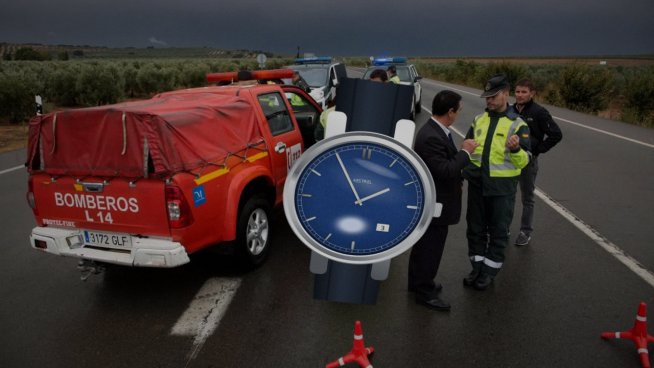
1:55
